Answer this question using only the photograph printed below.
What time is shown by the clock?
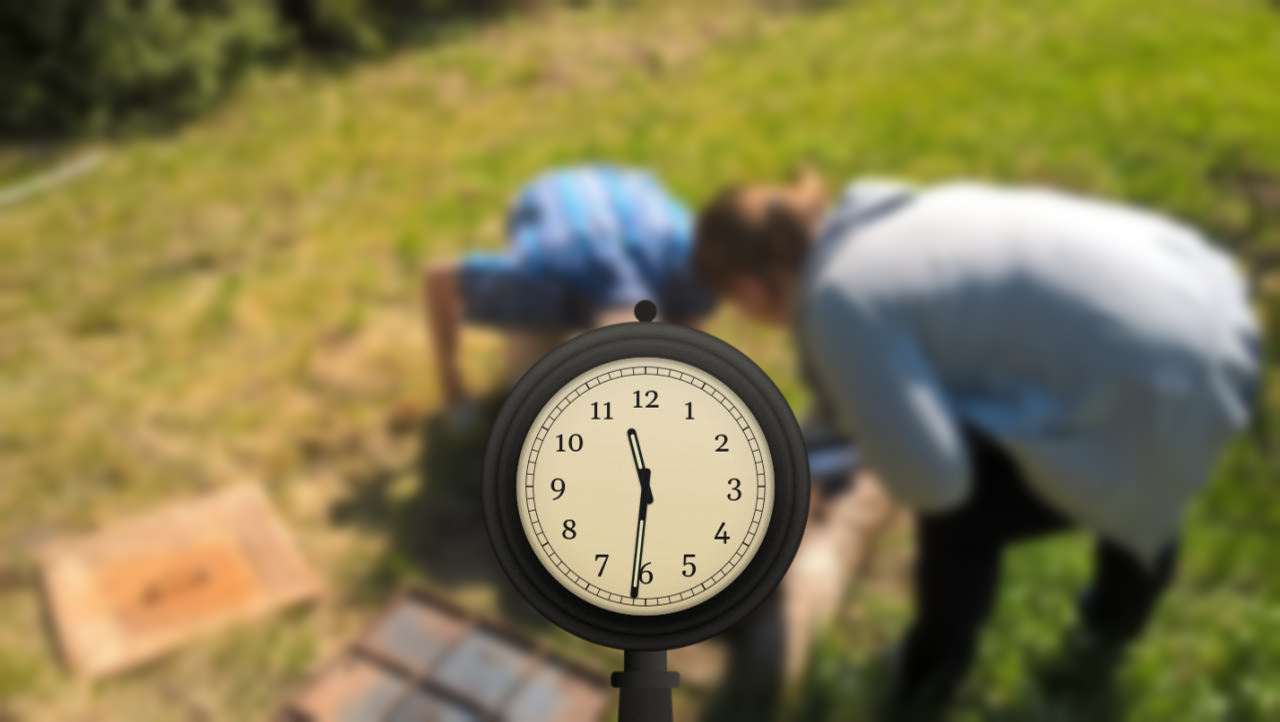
11:31
